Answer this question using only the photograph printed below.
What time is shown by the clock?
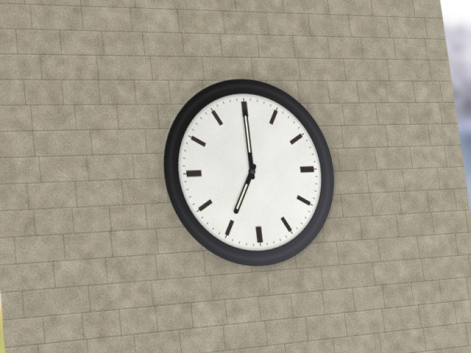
7:00
